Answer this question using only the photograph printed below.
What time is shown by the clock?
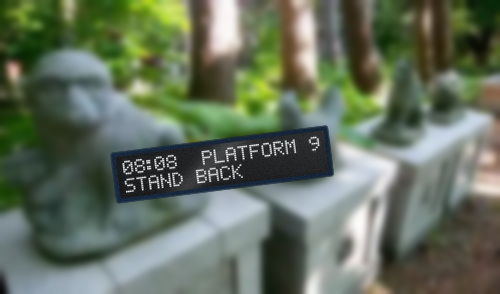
8:08
